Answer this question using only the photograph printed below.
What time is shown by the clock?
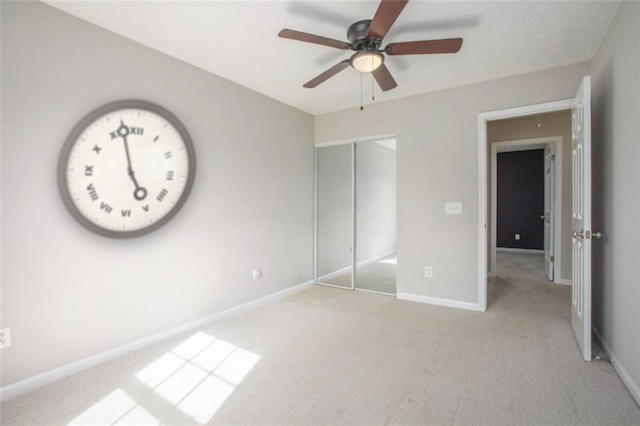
4:57
